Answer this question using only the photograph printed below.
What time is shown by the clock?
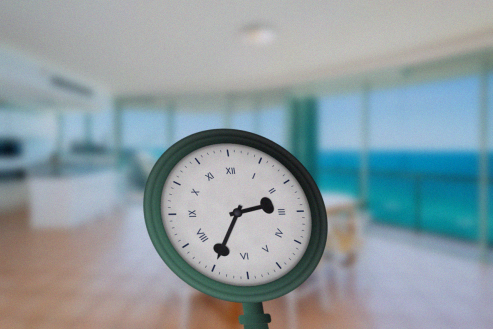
2:35
